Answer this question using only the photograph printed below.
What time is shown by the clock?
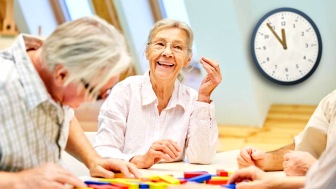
11:54
